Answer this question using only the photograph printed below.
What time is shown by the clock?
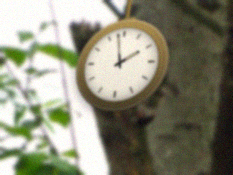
1:58
